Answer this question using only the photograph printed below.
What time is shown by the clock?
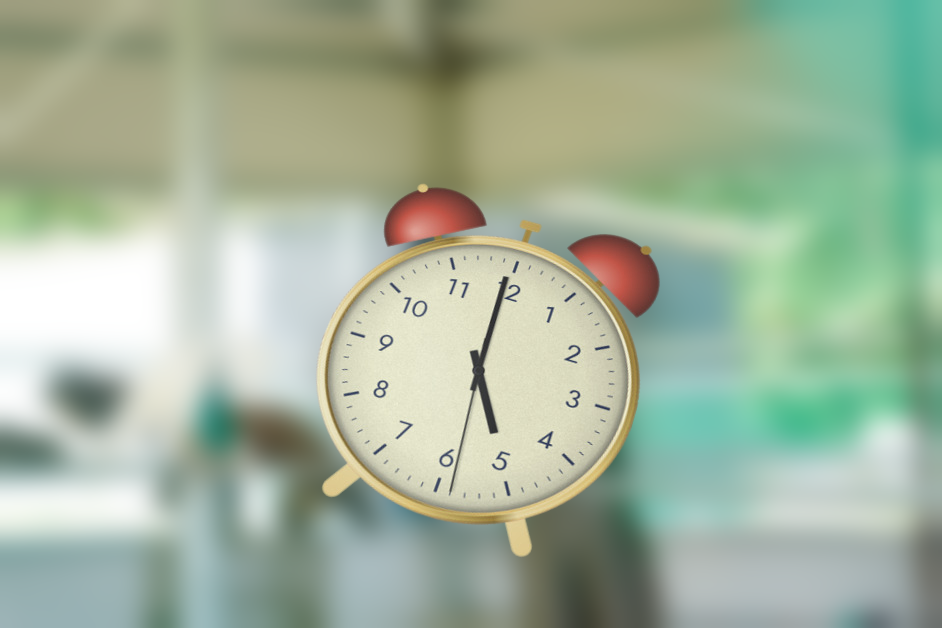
4:59:29
